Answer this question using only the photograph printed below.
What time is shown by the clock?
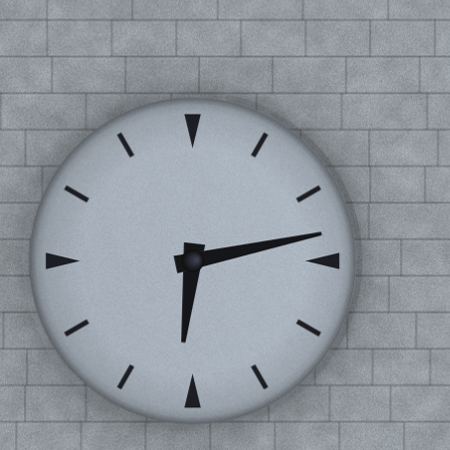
6:13
